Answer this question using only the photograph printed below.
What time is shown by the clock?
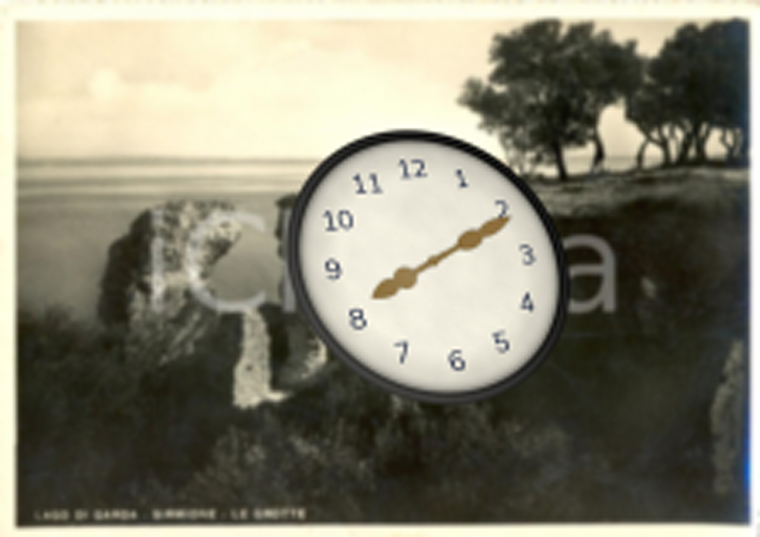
8:11
